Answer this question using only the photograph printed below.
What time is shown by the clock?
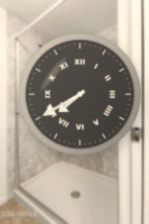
7:40
